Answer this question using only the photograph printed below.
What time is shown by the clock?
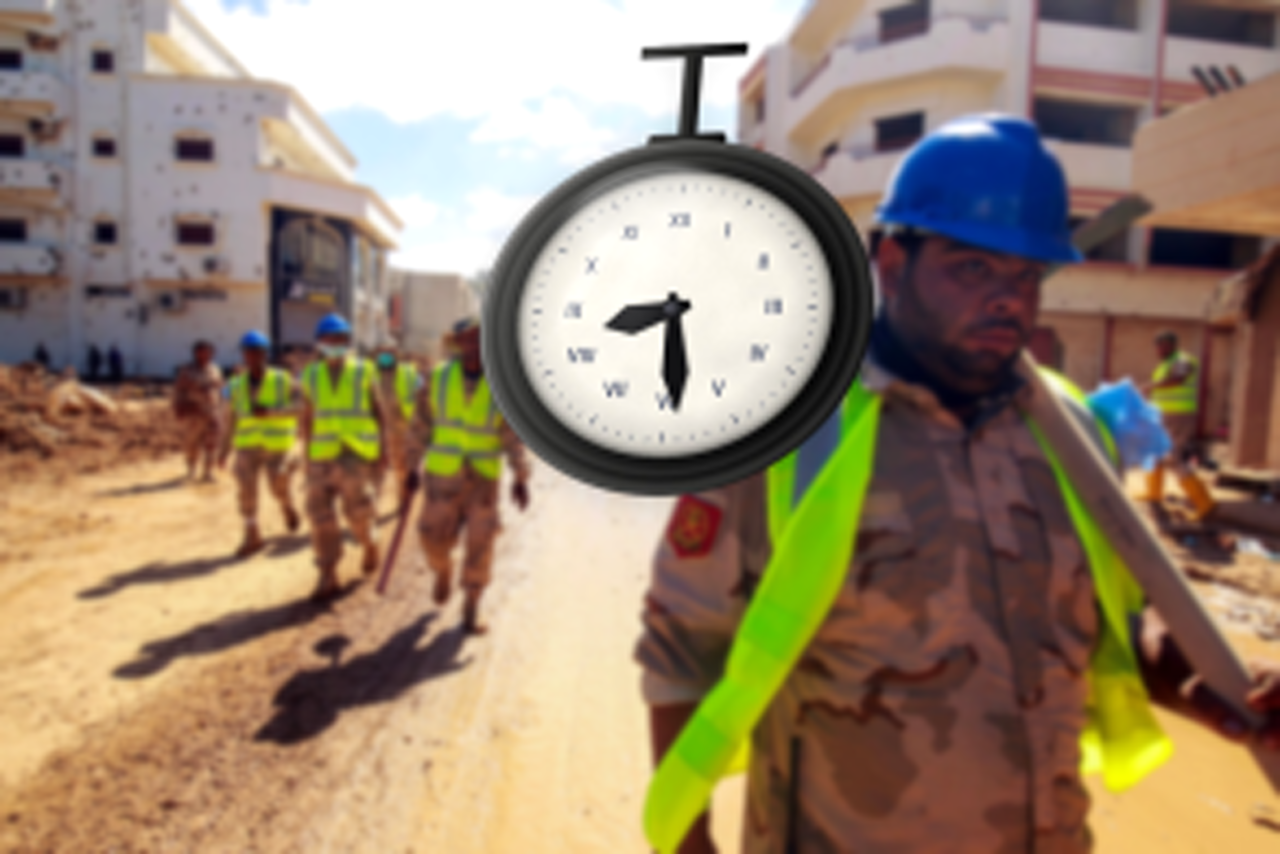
8:29
